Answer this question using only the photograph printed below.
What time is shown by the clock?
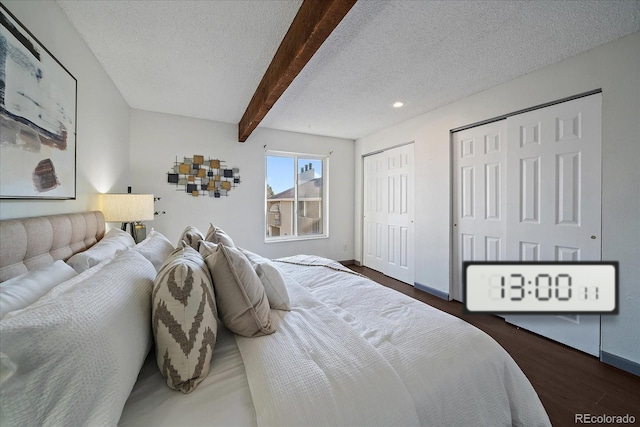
13:00:11
